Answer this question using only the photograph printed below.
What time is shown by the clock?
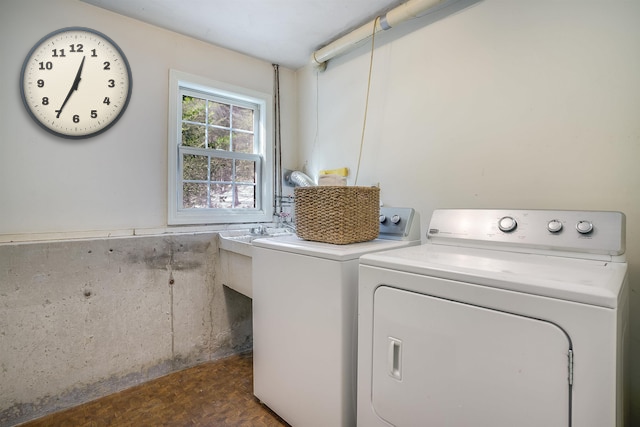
12:35
